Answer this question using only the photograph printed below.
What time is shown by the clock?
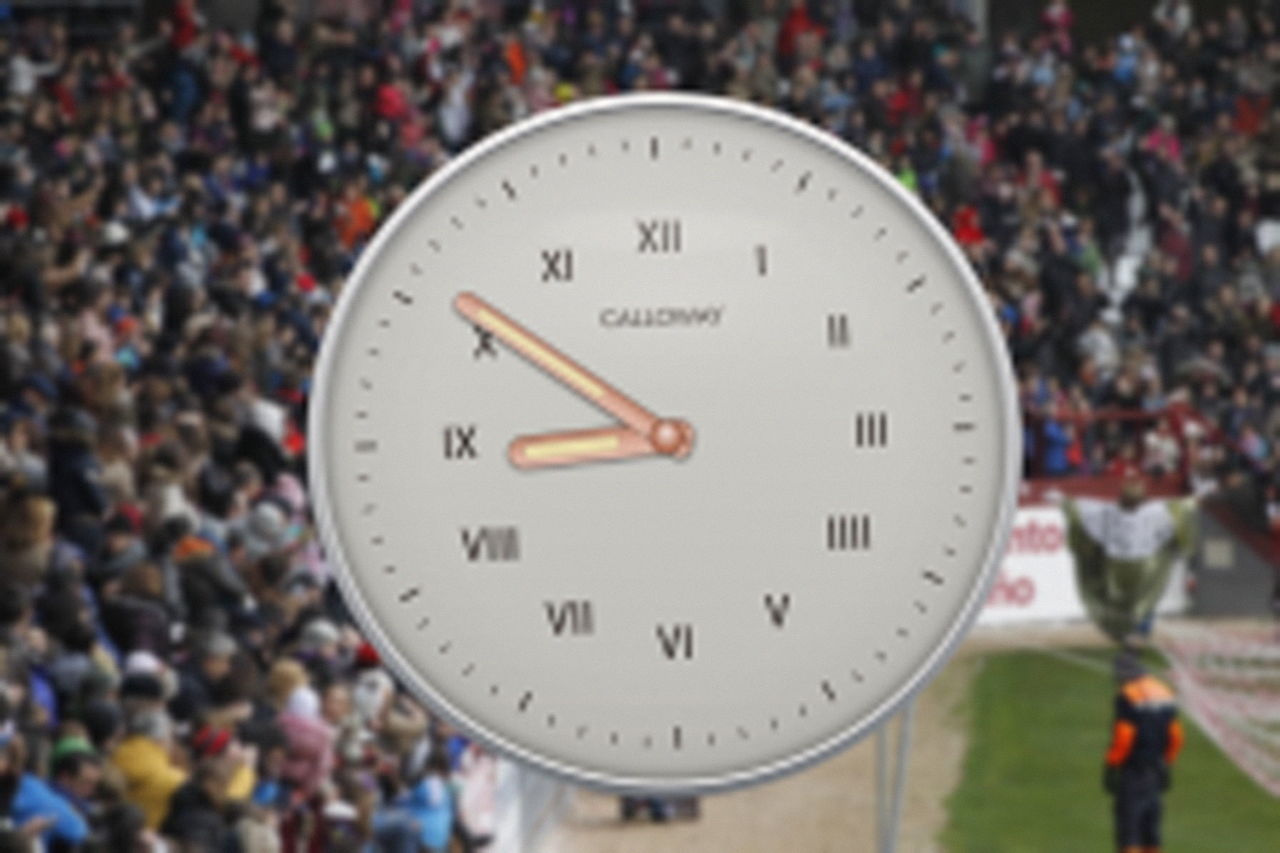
8:51
